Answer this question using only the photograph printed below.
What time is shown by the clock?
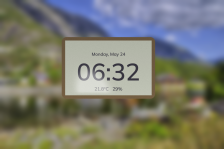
6:32
